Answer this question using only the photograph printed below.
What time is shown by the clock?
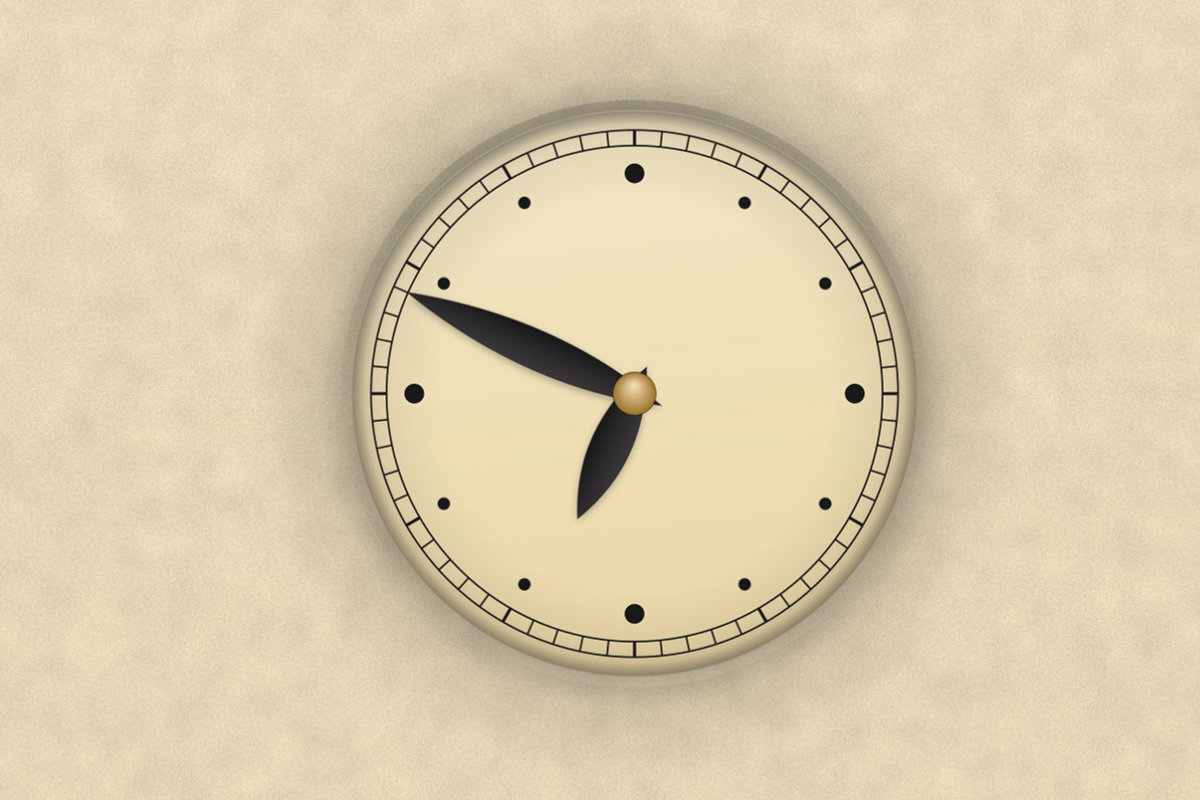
6:49
